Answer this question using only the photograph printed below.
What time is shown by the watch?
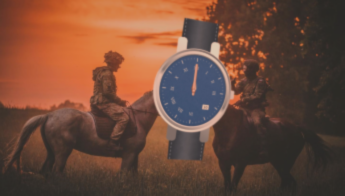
12:00
